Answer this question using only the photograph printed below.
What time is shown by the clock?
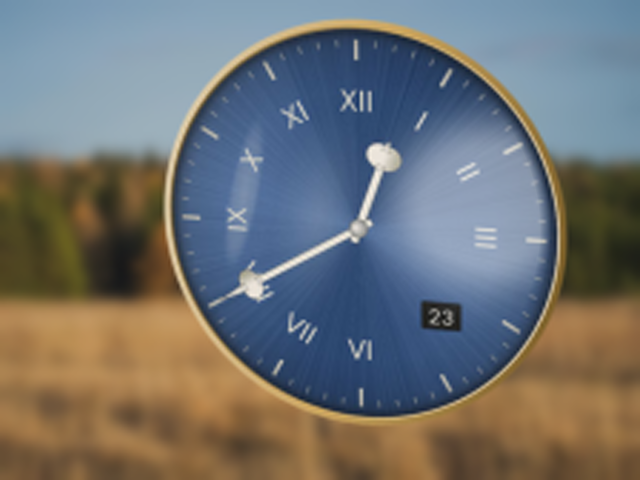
12:40
